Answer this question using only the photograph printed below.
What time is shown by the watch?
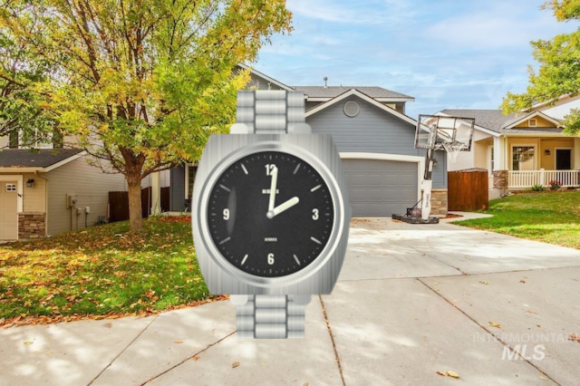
2:01
